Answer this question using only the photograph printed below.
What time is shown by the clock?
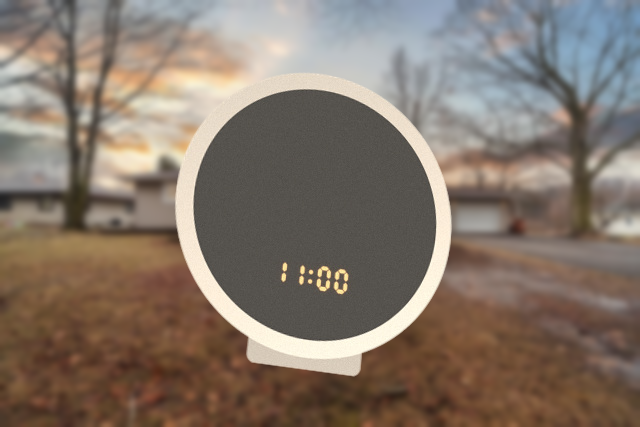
11:00
